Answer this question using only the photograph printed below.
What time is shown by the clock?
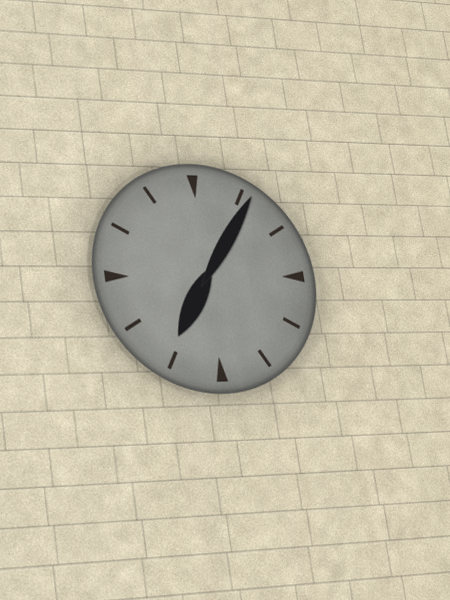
7:06
